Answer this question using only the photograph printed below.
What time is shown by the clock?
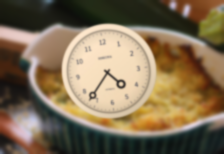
4:37
